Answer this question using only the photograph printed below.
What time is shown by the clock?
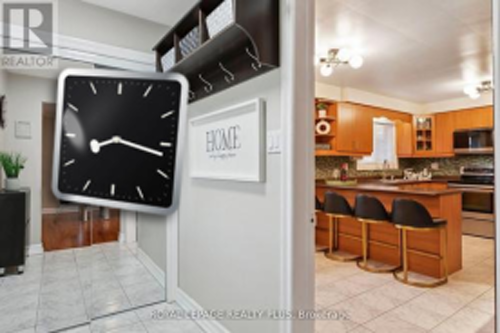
8:17
